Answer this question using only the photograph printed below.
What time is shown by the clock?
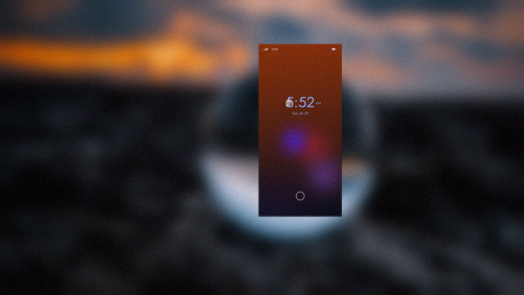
5:52
